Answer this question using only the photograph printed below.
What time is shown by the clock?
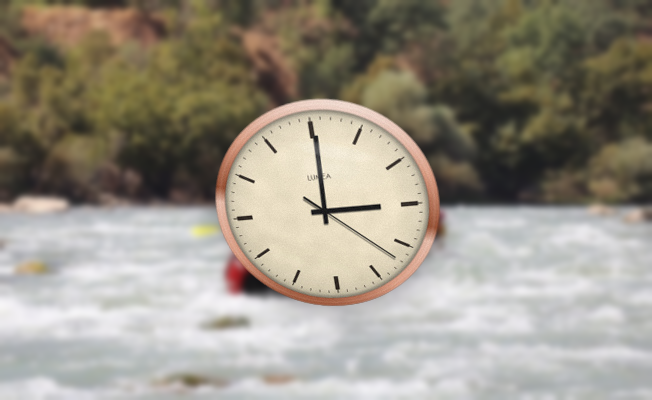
3:00:22
